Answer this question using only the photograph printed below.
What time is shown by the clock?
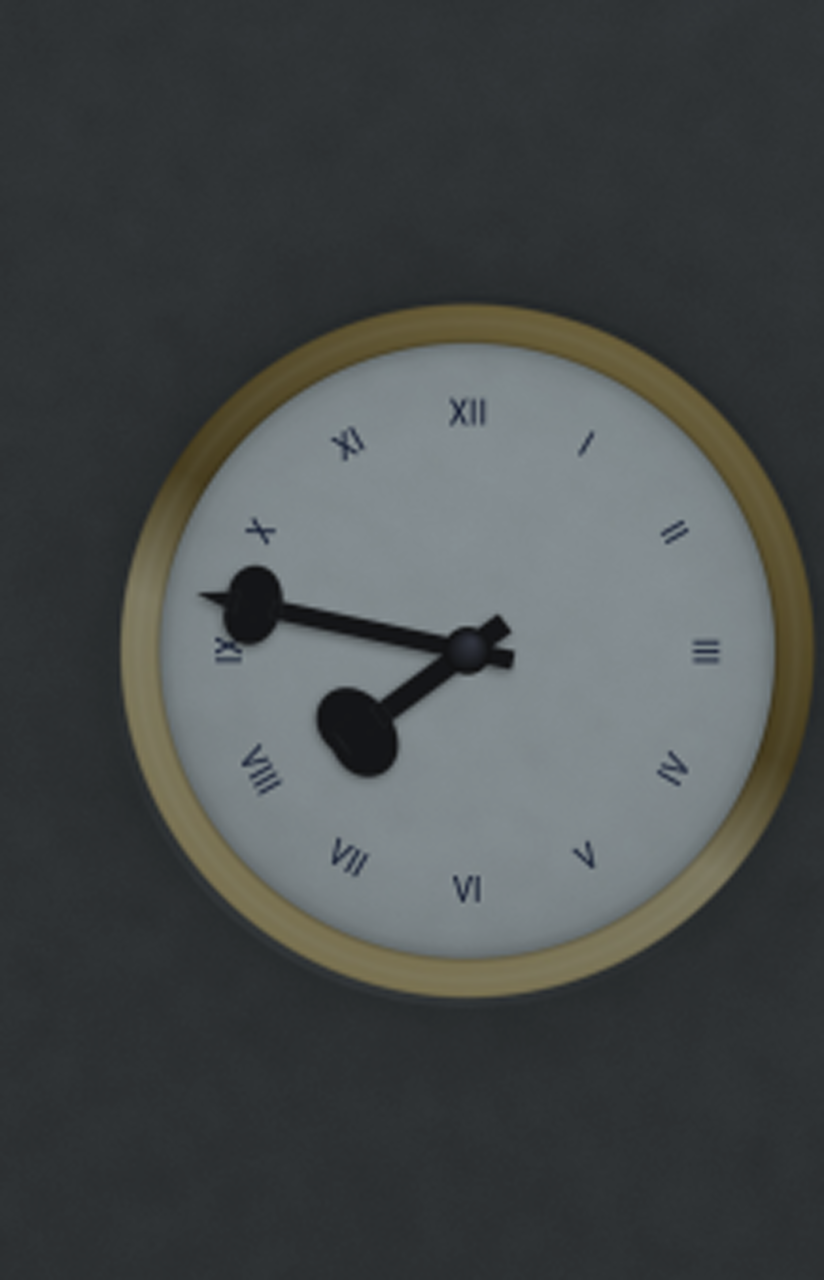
7:47
